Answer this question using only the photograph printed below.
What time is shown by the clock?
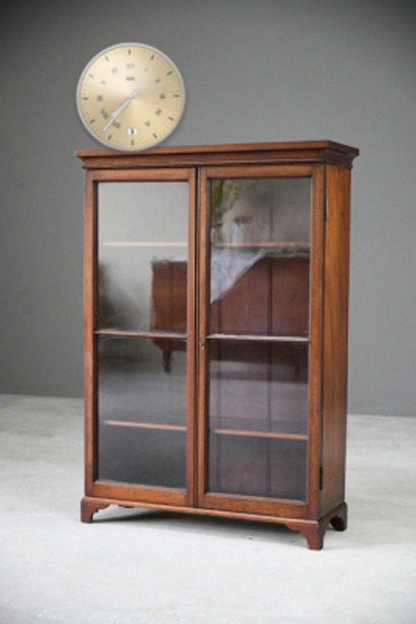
7:37
